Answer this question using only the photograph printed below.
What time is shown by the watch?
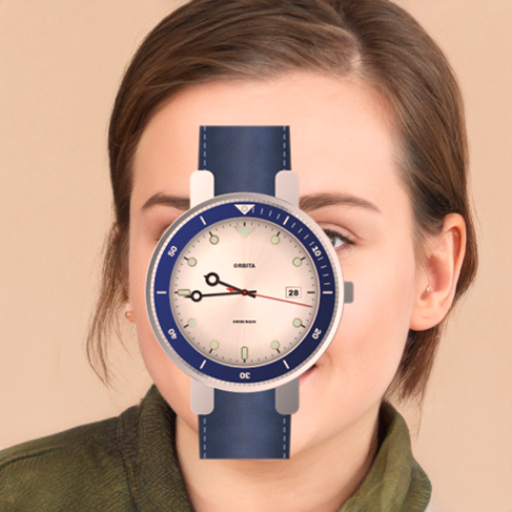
9:44:17
